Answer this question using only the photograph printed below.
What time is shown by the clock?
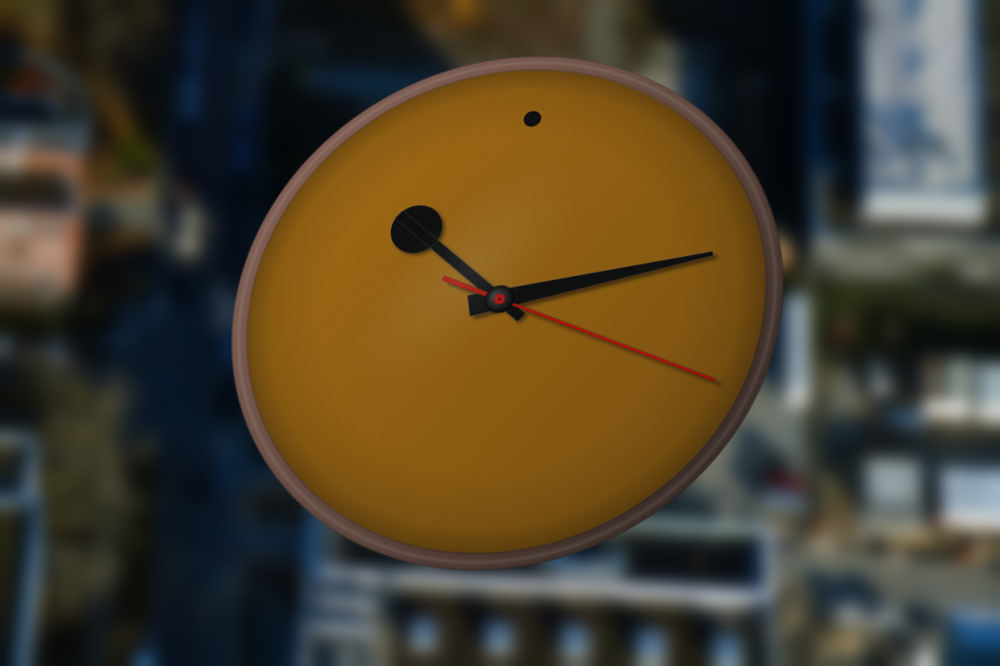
10:12:18
